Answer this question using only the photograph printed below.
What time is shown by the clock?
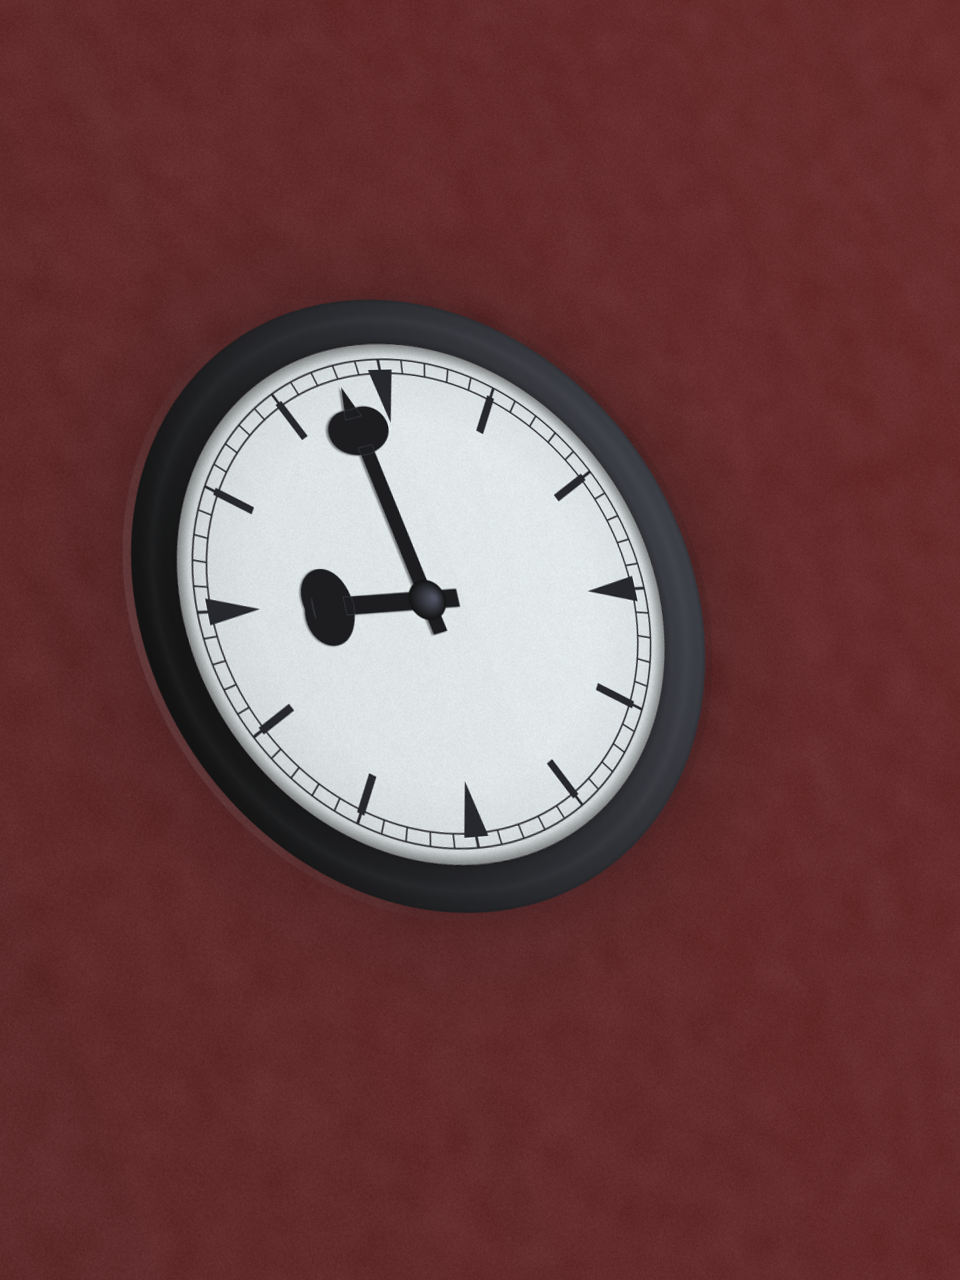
8:58
